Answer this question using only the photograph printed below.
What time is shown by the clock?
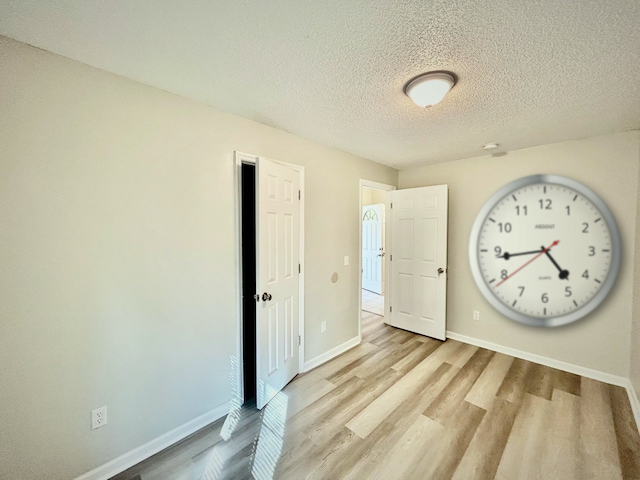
4:43:39
